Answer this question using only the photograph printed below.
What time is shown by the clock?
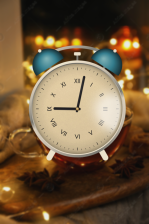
9:02
